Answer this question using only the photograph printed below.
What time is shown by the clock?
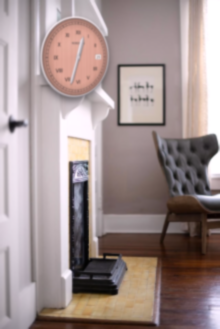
12:33
